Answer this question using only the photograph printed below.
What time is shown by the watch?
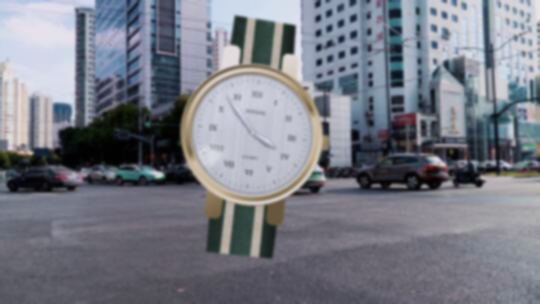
3:53
